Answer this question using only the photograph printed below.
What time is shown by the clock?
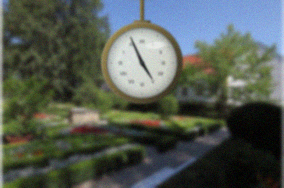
4:56
